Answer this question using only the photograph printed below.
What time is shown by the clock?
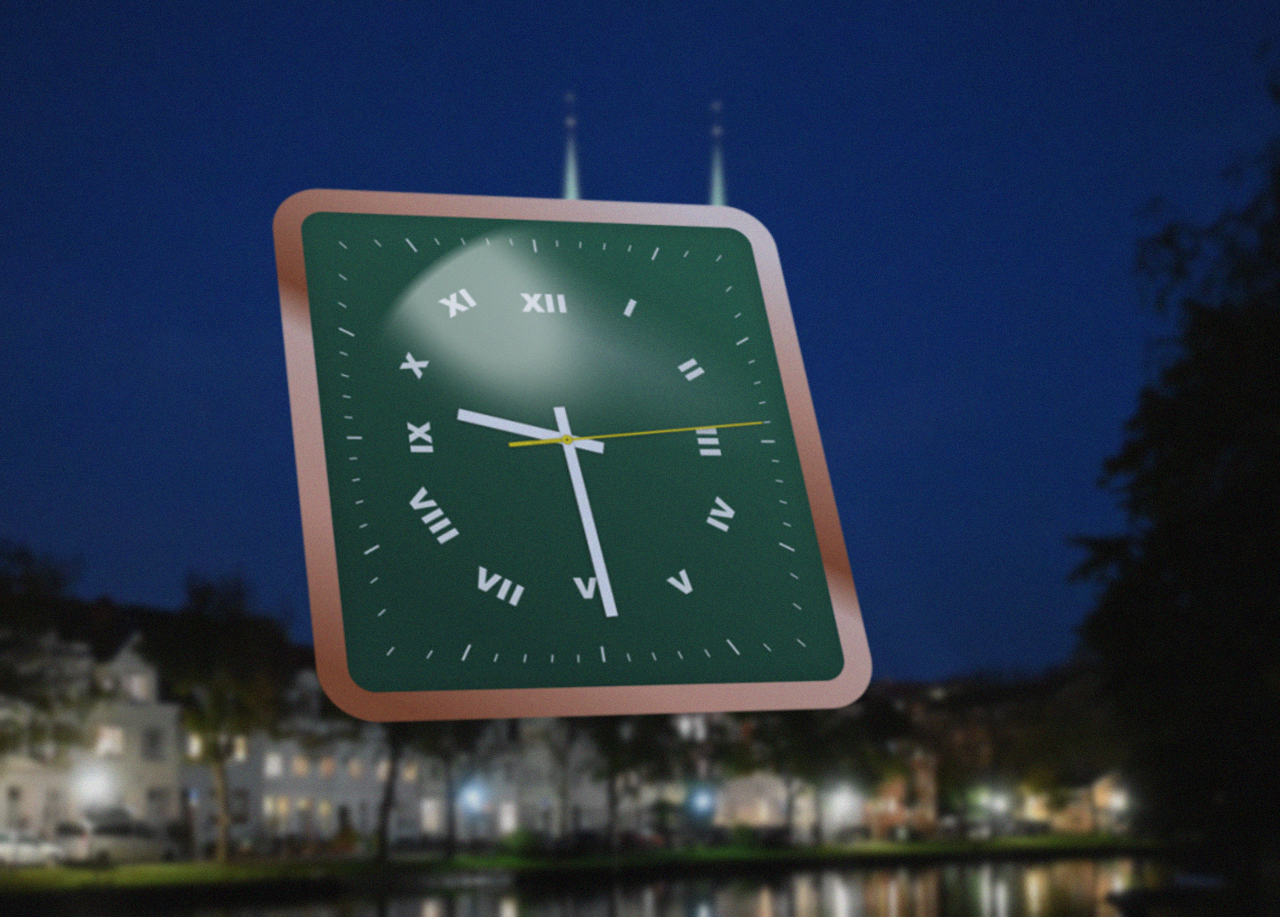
9:29:14
